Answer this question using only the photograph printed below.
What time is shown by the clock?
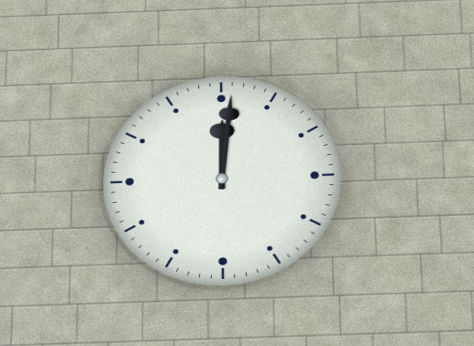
12:01
